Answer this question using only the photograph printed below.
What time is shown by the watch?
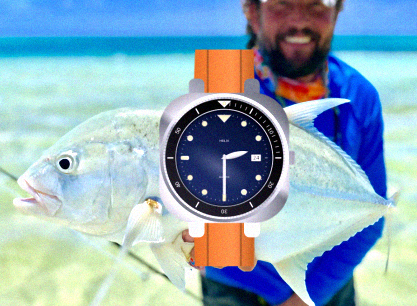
2:30
